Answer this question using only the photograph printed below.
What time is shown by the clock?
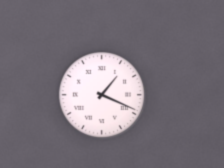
1:19
